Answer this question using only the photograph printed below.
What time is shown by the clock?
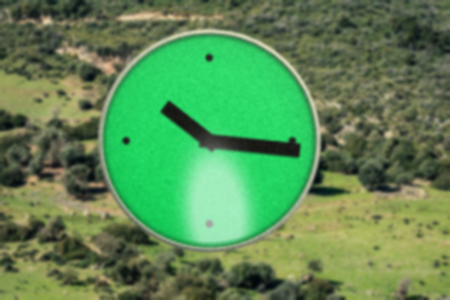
10:16
